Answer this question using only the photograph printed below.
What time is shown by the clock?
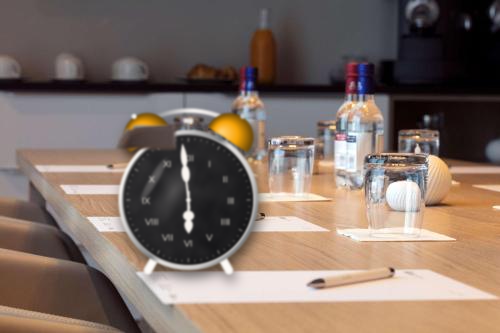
5:59
